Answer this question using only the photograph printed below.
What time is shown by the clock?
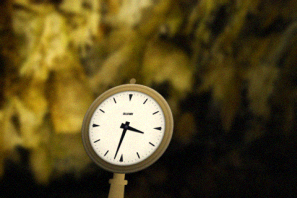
3:32
